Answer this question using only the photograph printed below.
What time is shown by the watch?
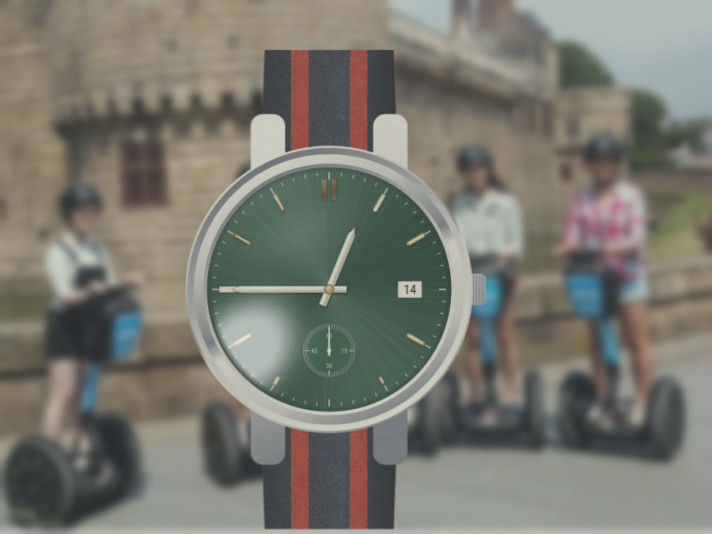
12:45
